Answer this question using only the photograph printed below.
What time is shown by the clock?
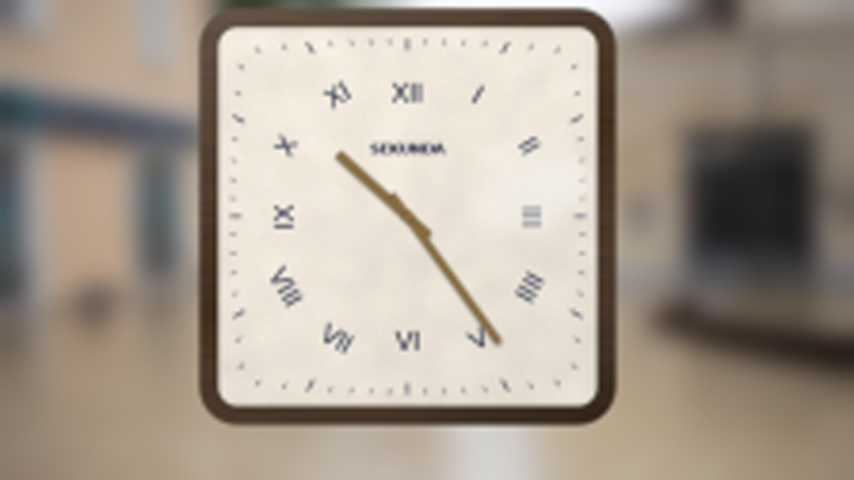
10:24
